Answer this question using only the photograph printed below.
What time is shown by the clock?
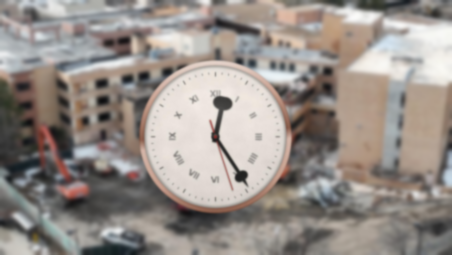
12:24:27
